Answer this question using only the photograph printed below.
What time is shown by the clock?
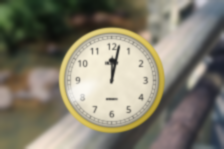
12:02
